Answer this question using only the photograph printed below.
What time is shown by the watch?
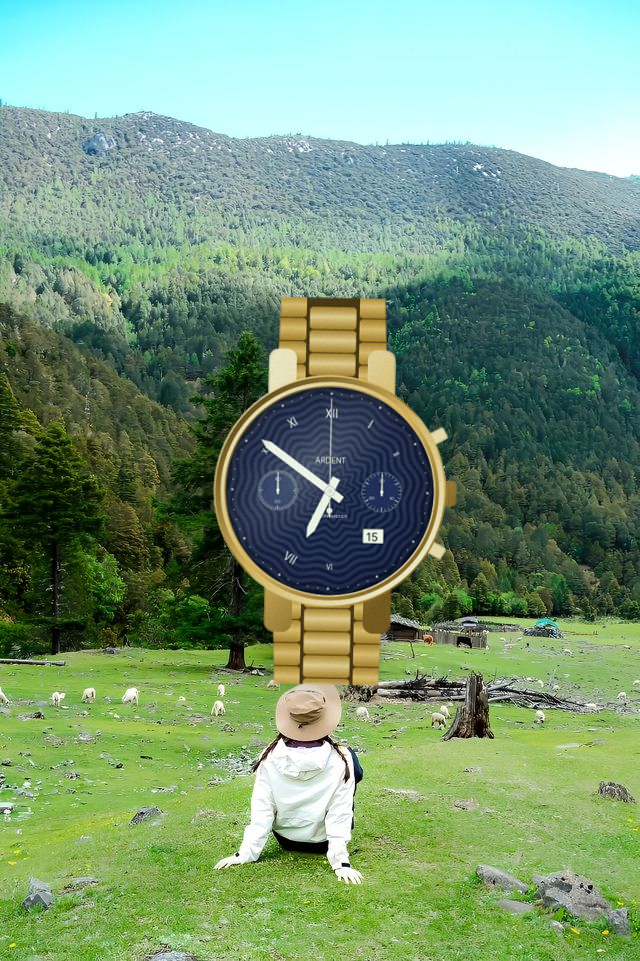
6:51
